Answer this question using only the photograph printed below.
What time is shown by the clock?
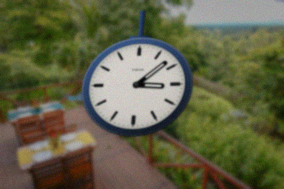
3:08
